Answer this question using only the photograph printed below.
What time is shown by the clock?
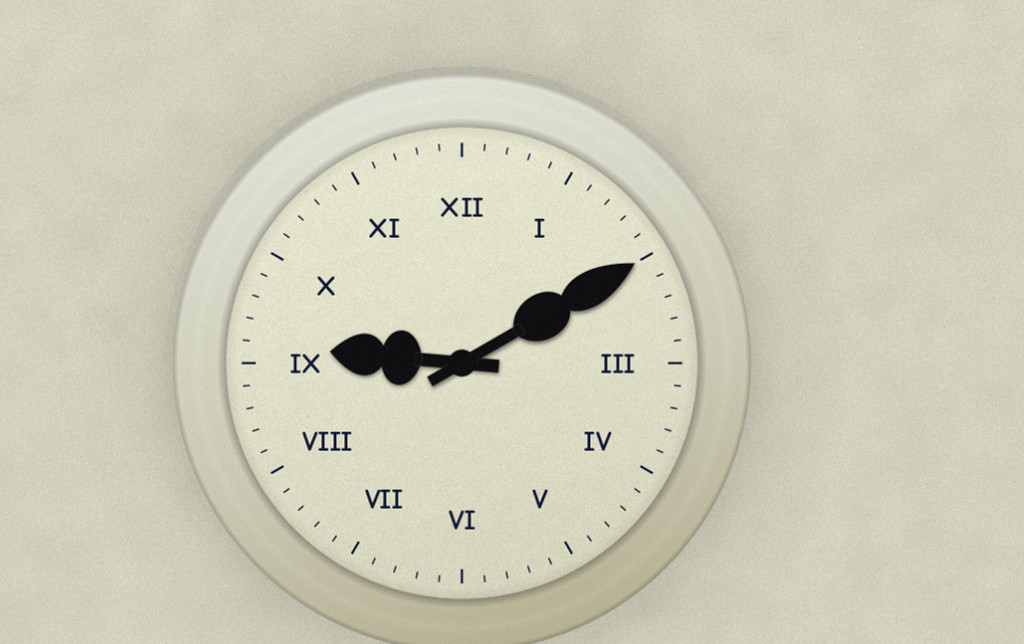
9:10
